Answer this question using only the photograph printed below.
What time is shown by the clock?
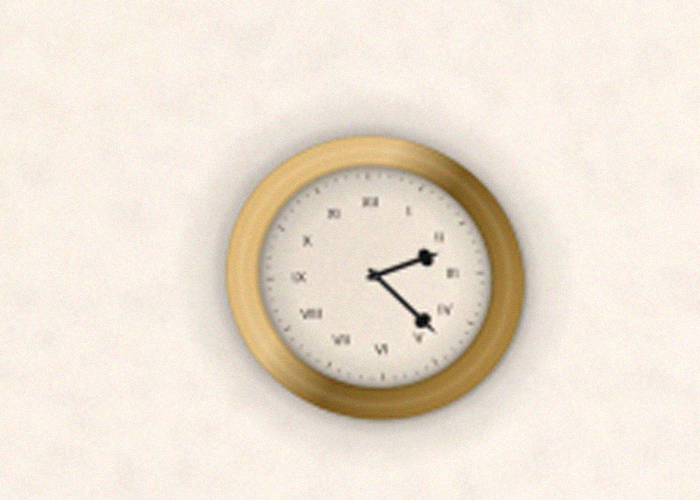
2:23
